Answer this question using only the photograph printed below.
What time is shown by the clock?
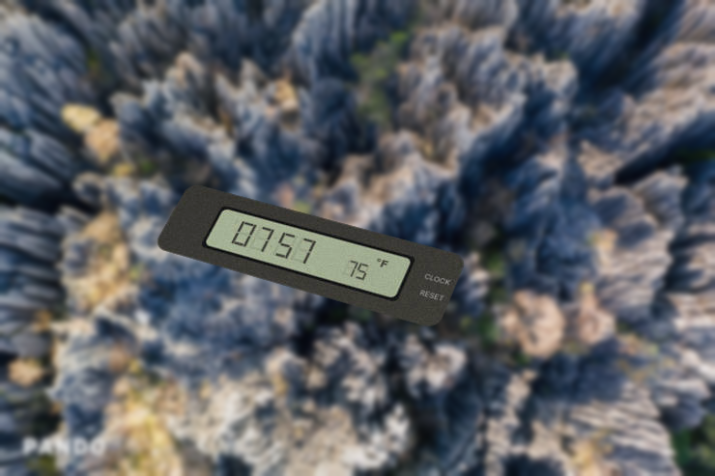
7:57
